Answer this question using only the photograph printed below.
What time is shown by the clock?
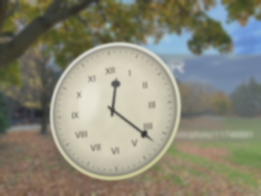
12:22
